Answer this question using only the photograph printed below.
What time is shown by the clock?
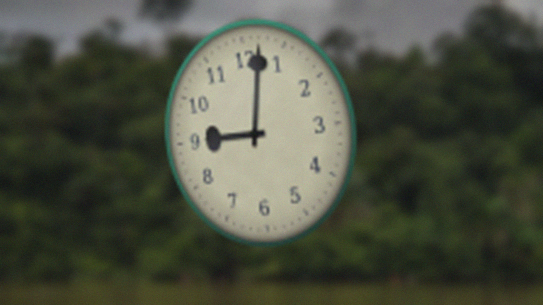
9:02
